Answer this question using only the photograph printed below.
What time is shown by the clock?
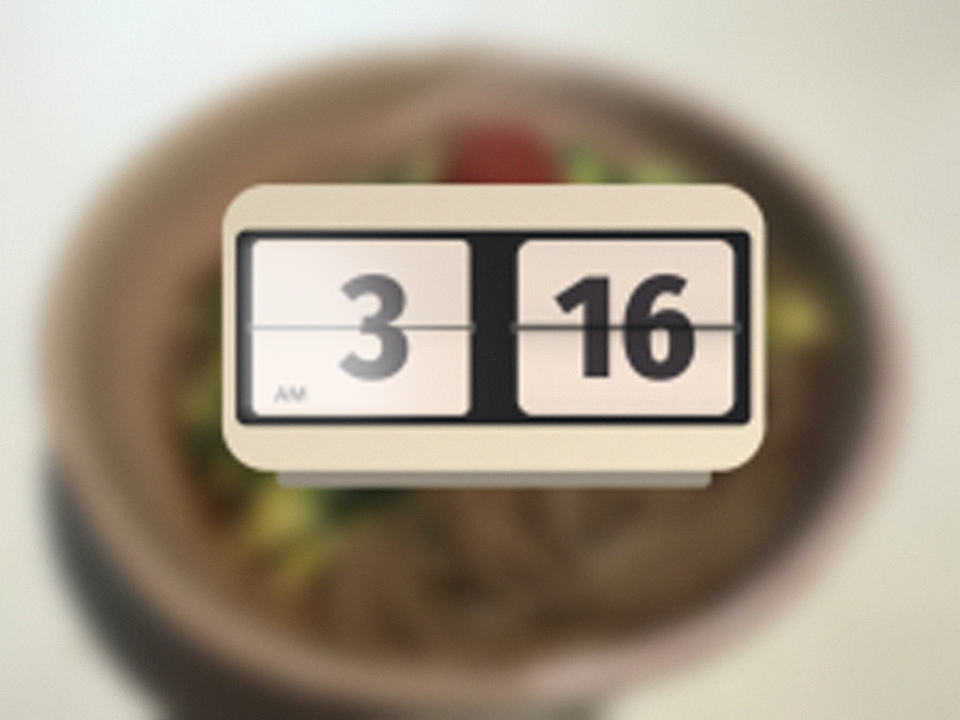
3:16
